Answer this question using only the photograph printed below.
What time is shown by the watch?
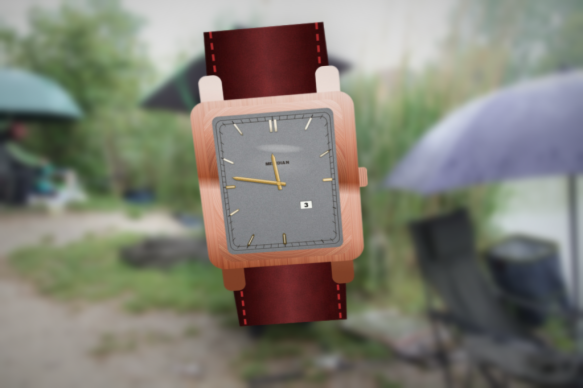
11:47
